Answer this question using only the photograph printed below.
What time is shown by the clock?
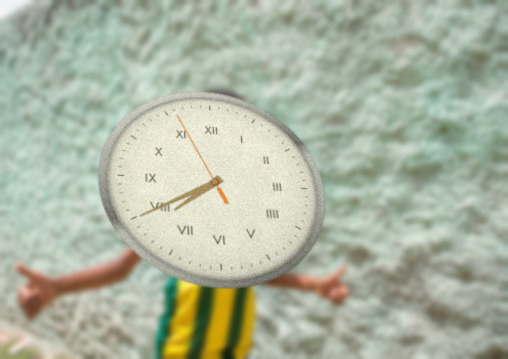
7:39:56
